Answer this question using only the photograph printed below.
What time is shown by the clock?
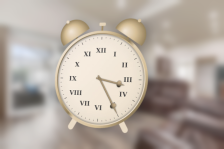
3:25
